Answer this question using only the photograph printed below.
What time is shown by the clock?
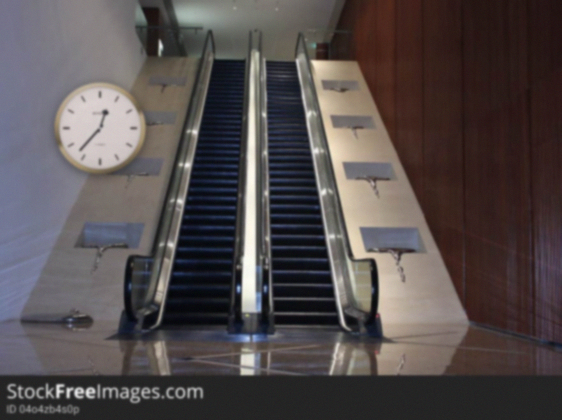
12:37
